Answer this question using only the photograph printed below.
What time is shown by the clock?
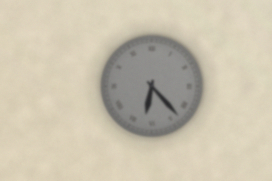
6:23
